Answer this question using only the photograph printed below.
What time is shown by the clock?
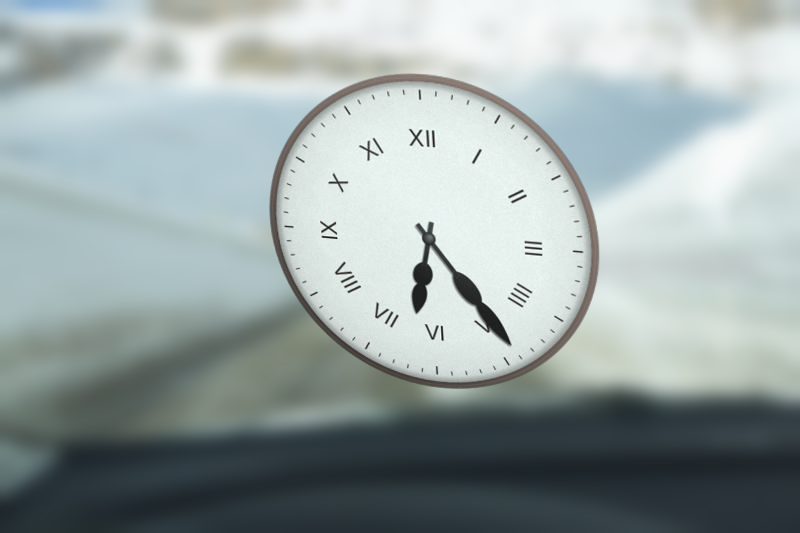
6:24
